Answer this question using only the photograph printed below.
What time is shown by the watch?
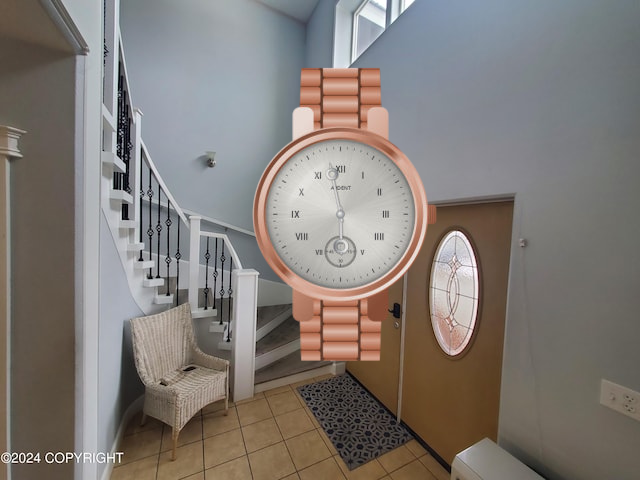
5:58
